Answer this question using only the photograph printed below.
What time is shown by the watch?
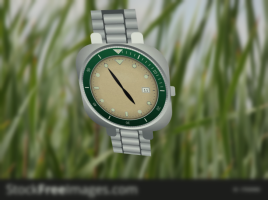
4:55
